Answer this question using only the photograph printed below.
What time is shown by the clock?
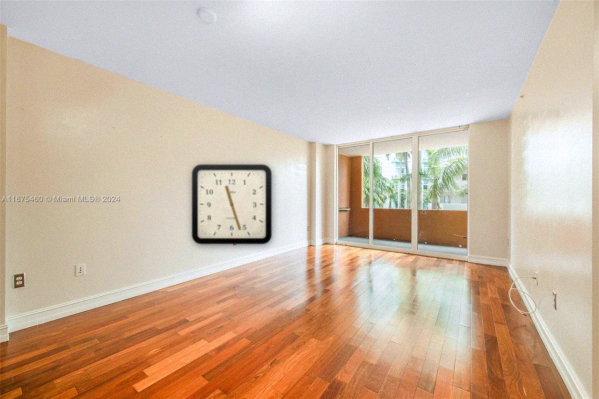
11:27
